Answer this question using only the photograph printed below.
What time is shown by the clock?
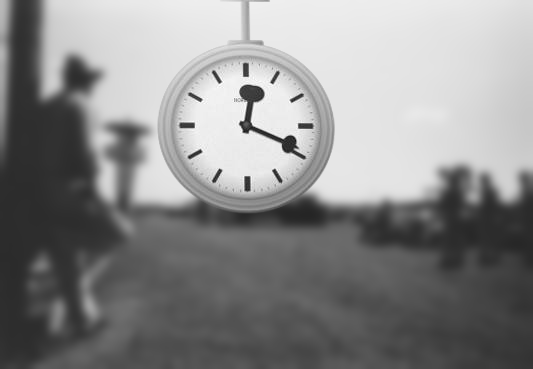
12:19
